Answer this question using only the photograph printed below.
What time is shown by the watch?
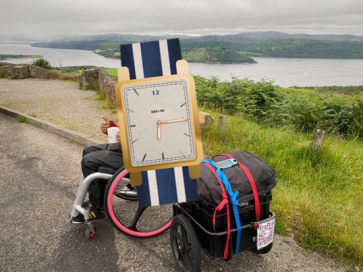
6:15
